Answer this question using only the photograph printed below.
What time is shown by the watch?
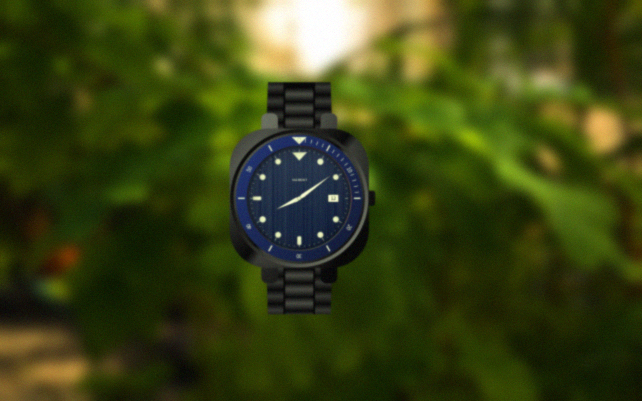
8:09
